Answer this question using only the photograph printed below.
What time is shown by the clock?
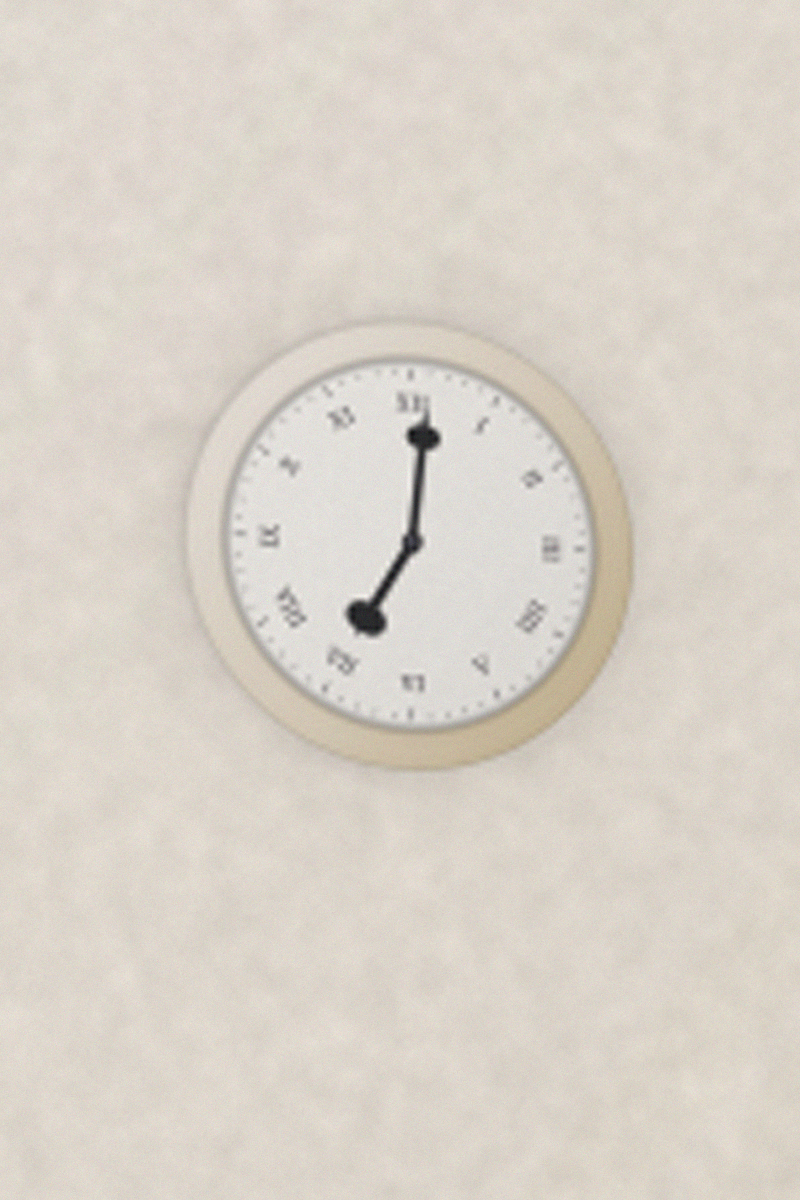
7:01
